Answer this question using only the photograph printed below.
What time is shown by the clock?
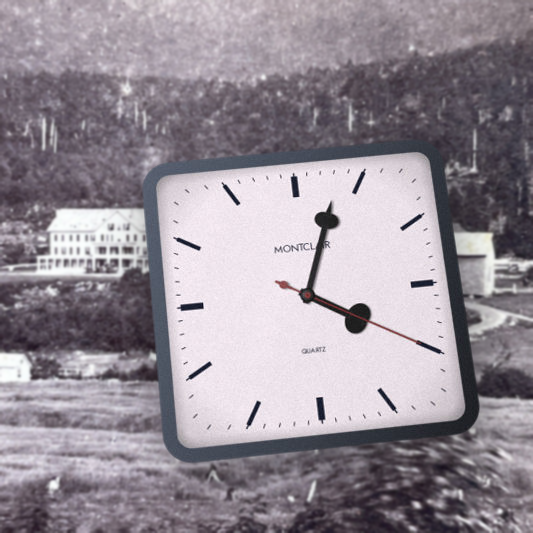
4:03:20
